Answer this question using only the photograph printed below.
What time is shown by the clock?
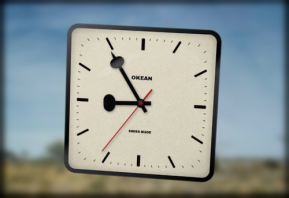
8:54:36
